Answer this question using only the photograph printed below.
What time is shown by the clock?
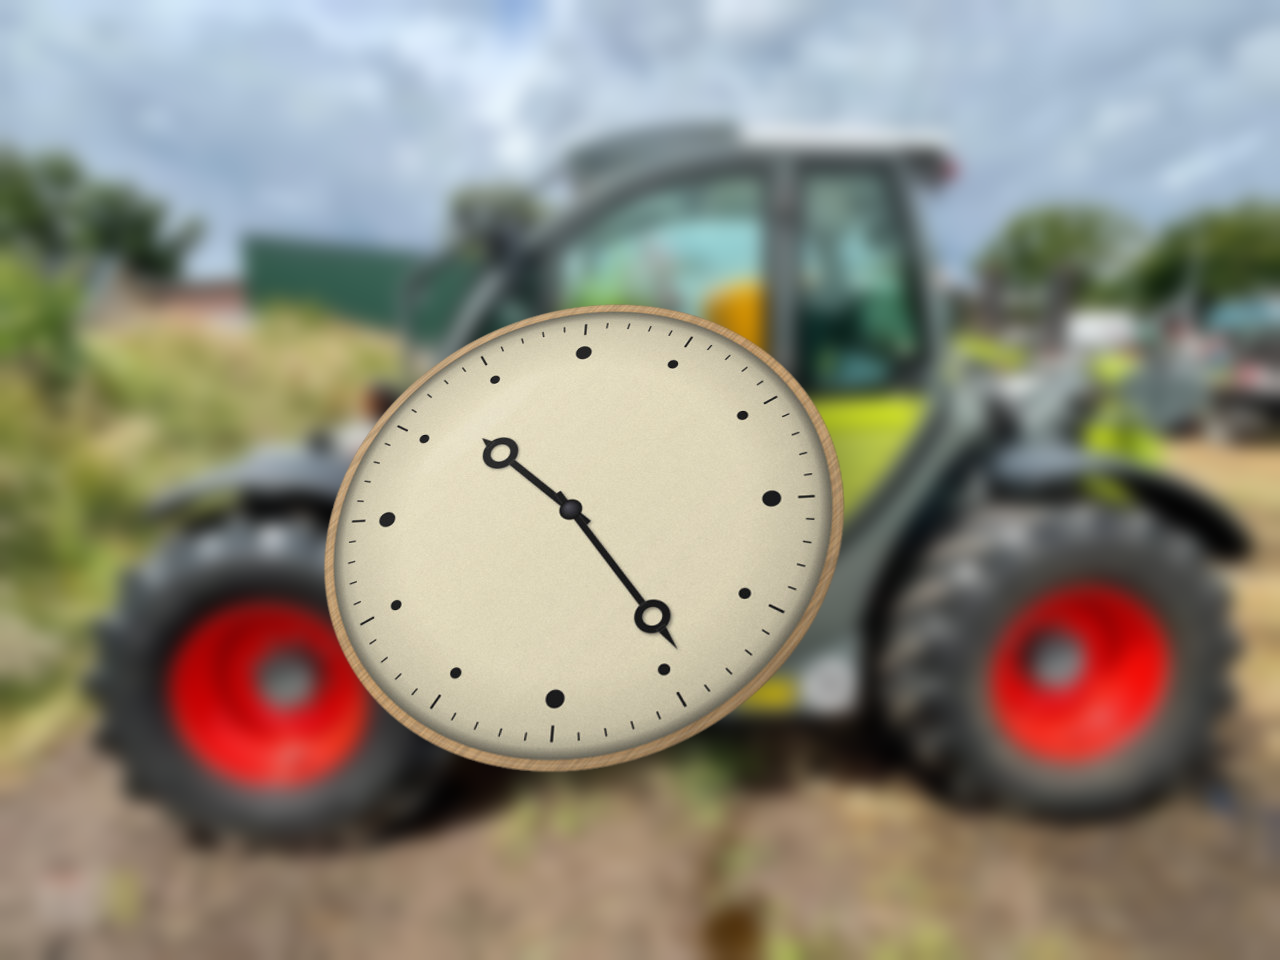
10:24
